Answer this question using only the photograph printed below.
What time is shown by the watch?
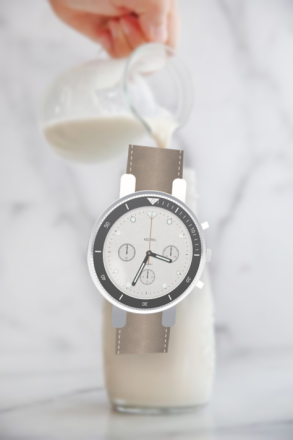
3:34
